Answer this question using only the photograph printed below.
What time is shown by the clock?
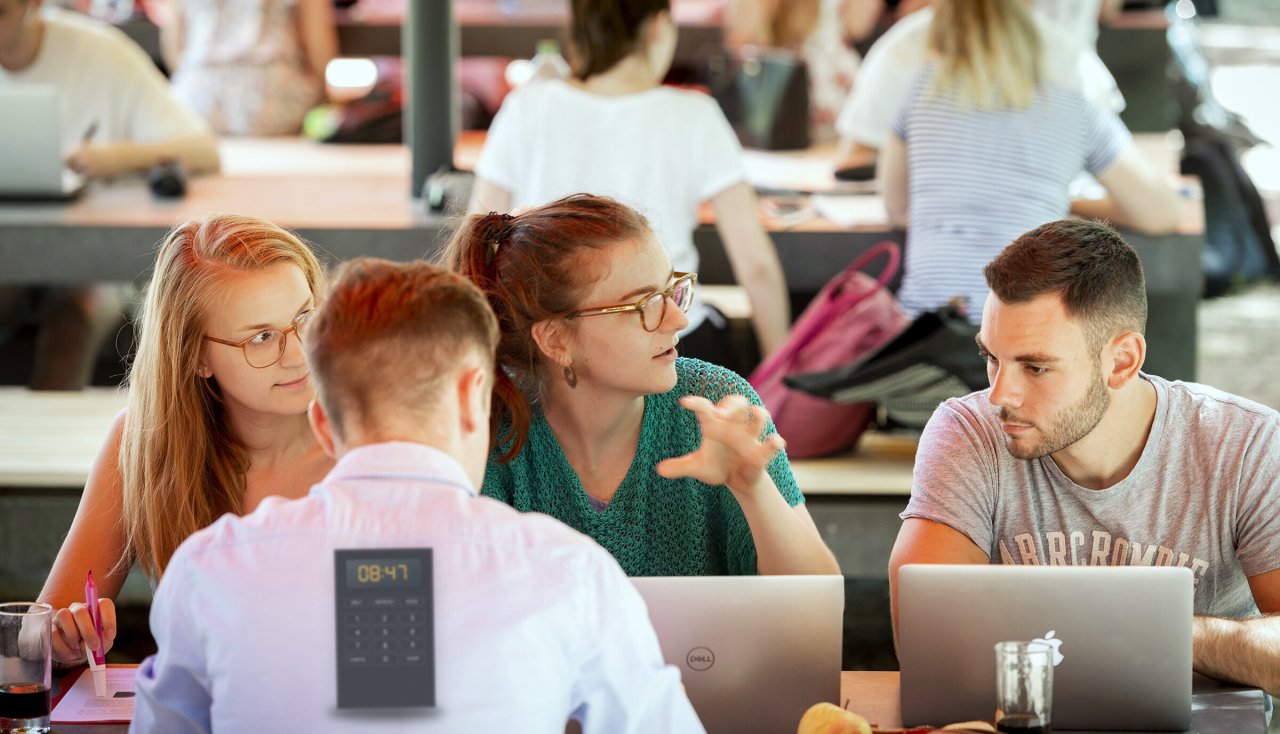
8:47
